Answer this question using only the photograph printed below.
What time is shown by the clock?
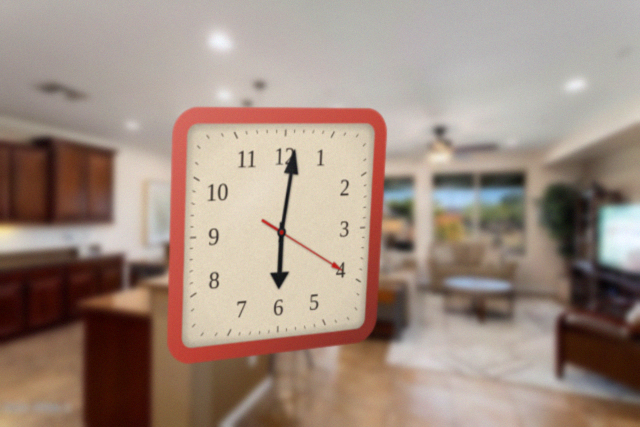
6:01:20
